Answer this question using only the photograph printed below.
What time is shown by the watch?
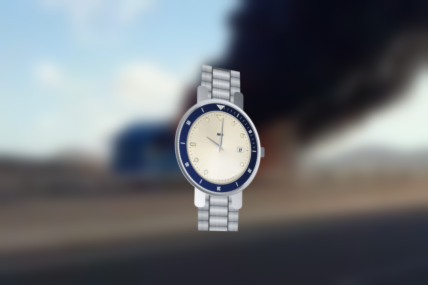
10:01
